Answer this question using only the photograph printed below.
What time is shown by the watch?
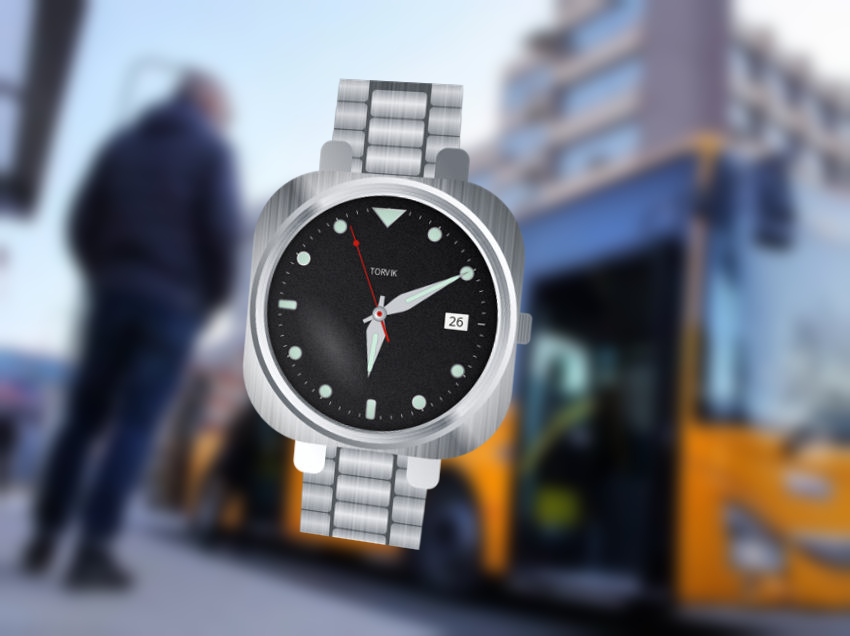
6:09:56
